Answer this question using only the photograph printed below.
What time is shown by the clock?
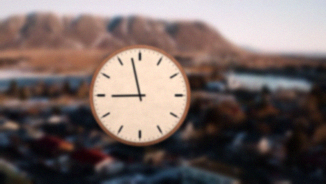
8:58
